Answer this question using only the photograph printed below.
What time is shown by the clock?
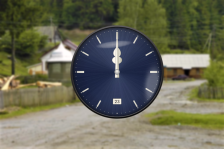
12:00
